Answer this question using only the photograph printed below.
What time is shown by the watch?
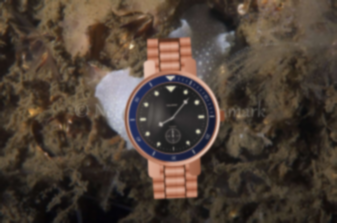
8:07
